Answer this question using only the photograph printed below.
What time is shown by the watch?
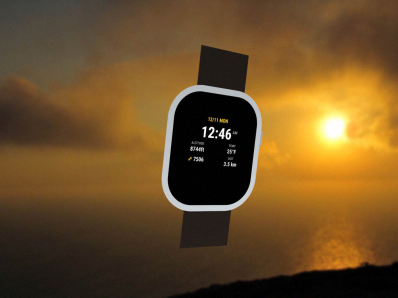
12:46
